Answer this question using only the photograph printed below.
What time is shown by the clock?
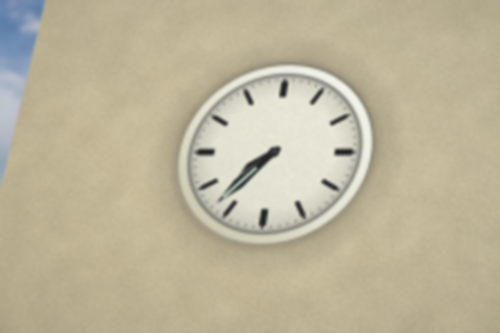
7:37
